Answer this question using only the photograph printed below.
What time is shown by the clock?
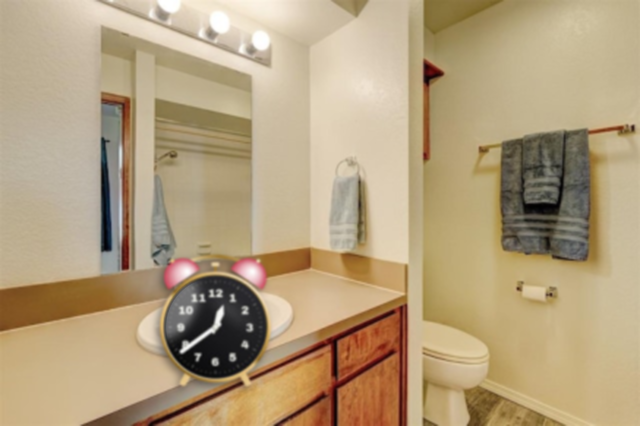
12:39
